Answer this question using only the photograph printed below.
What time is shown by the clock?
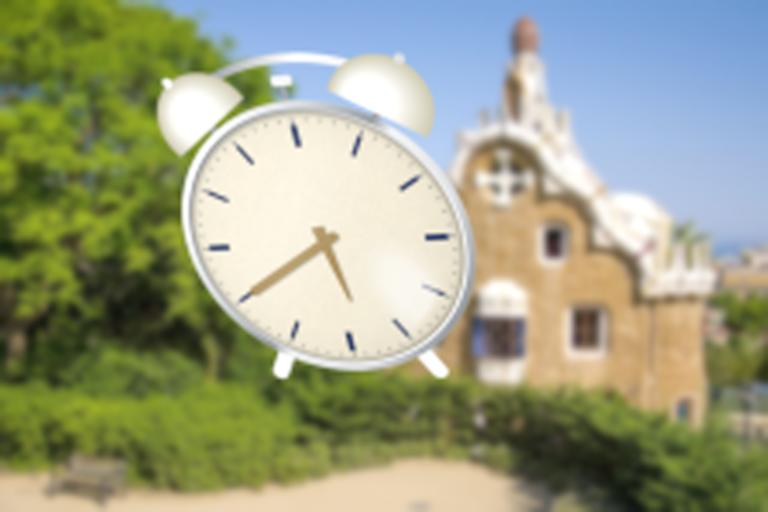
5:40
